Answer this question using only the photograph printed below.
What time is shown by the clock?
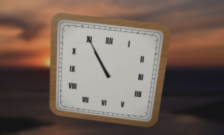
10:55
